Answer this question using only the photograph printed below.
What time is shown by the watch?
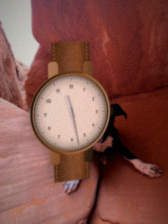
11:28
